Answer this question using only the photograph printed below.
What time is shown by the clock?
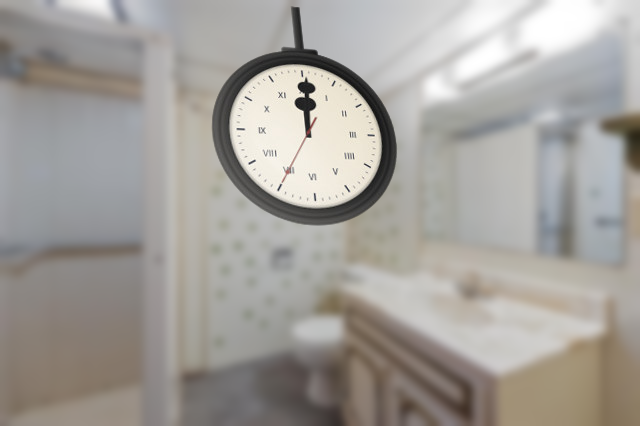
12:00:35
